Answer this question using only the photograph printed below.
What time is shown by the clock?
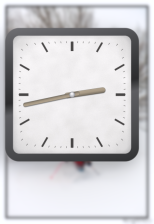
2:43
